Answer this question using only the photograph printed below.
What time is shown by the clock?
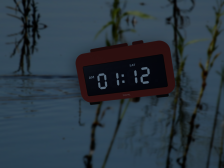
1:12
